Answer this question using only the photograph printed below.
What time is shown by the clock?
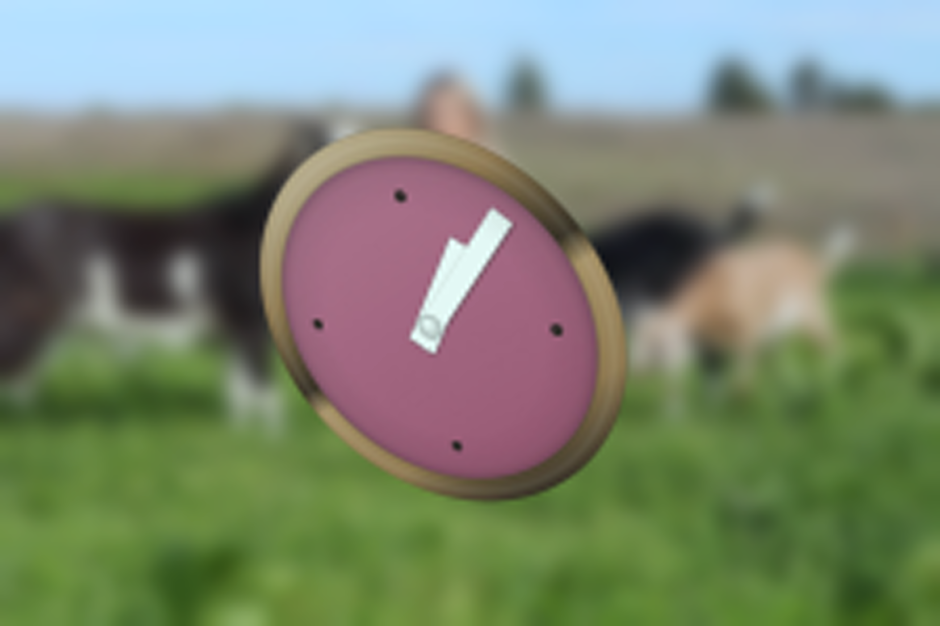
1:07
